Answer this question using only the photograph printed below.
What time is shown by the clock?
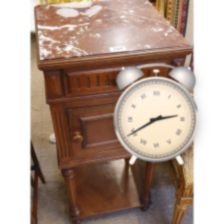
2:40
